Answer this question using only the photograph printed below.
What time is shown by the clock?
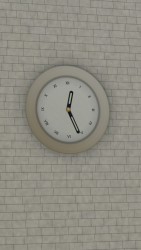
12:26
